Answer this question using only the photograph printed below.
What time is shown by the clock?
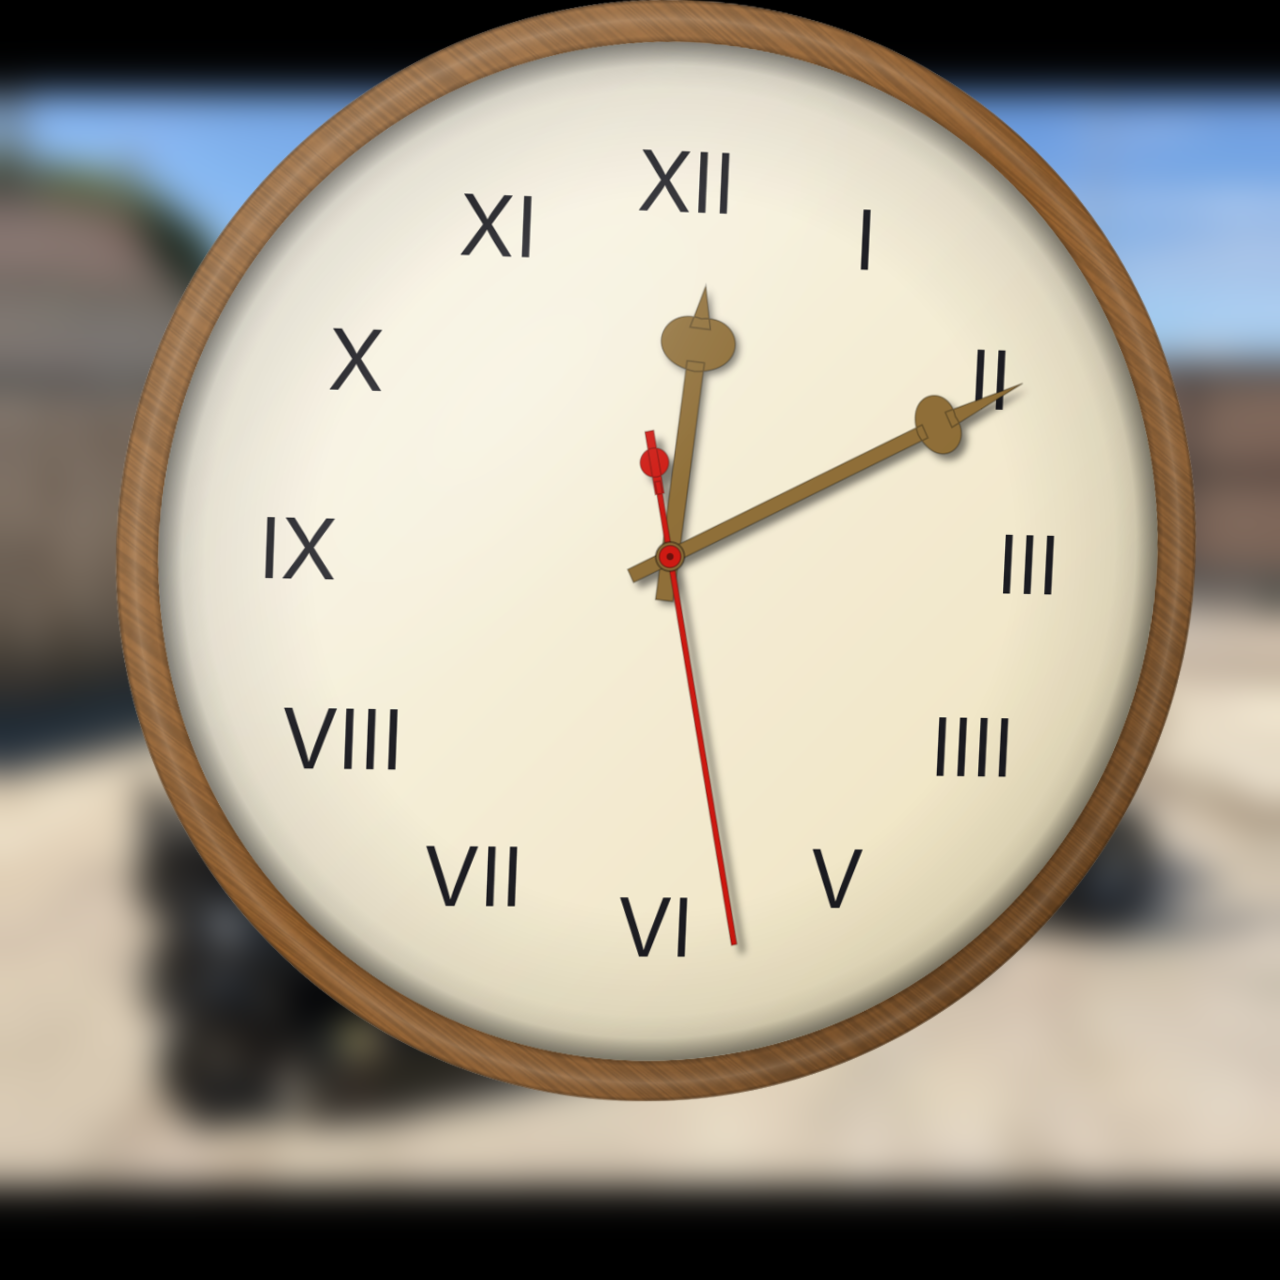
12:10:28
